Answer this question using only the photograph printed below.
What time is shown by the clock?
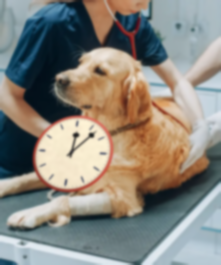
12:07
